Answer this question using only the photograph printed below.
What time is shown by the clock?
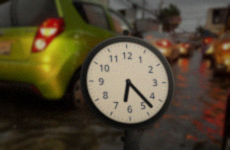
6:23
